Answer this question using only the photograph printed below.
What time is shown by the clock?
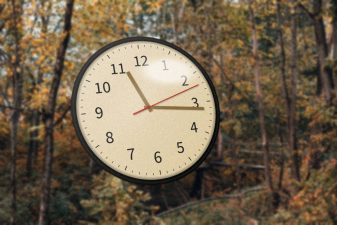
11:16:12
